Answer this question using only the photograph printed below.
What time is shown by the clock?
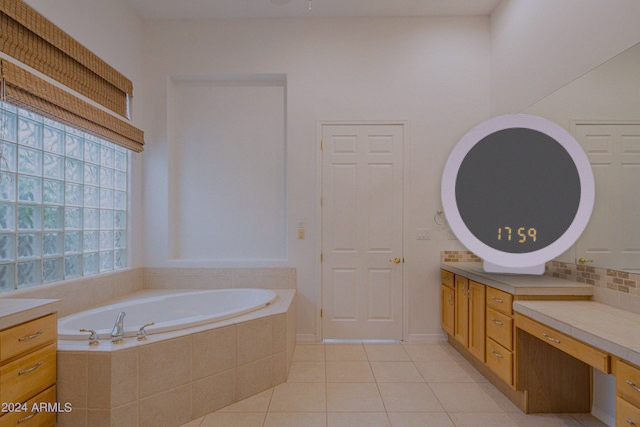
17:59
